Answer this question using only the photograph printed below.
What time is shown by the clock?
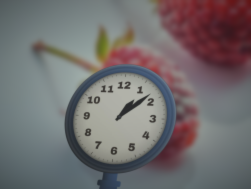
1:08
